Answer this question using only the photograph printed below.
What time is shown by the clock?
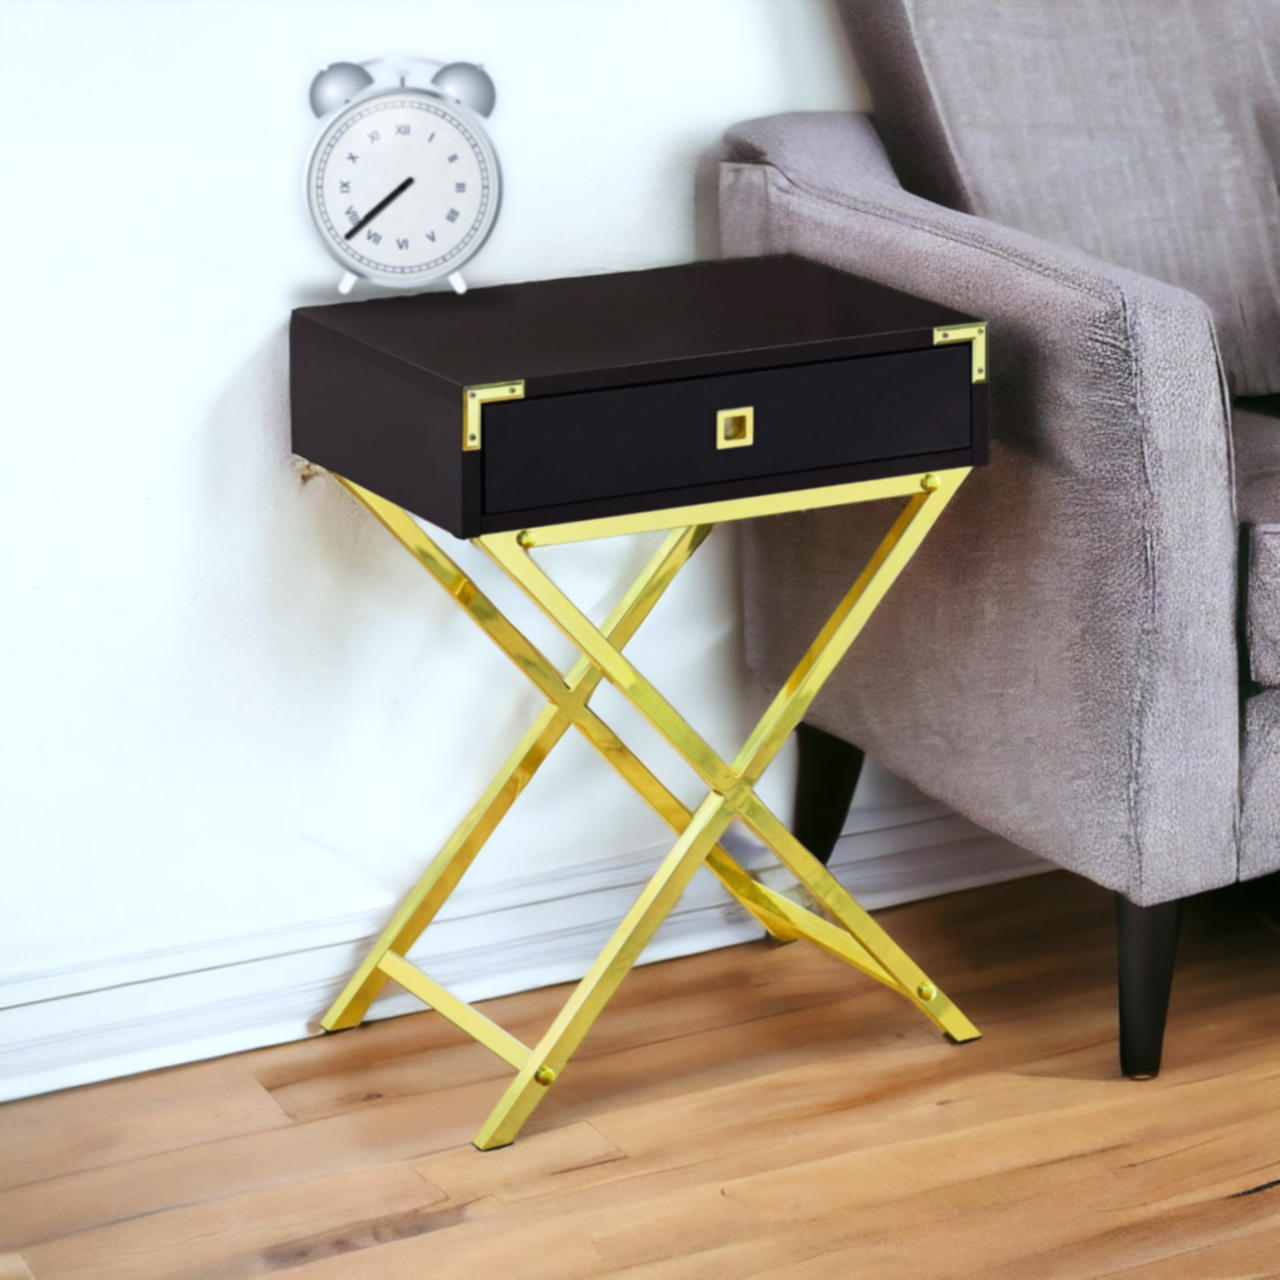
7:38
